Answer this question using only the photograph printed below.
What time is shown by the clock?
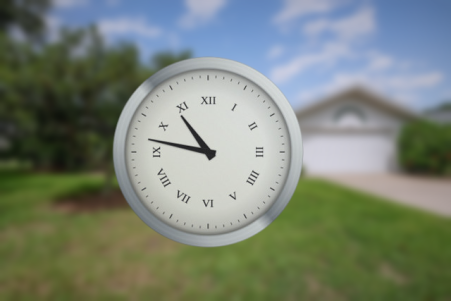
10:47
